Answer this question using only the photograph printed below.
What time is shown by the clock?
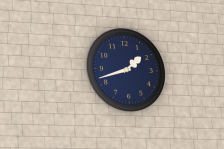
1:42
